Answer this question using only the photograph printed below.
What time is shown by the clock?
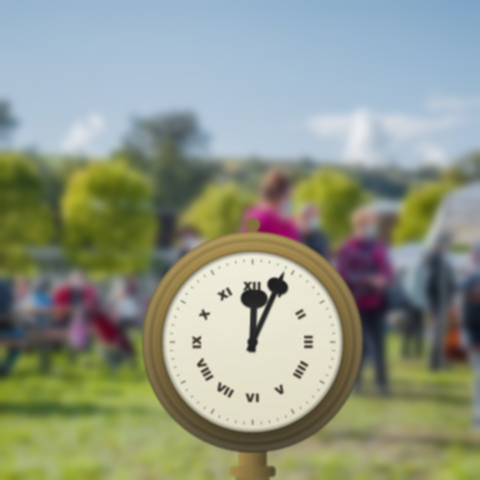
12:04
